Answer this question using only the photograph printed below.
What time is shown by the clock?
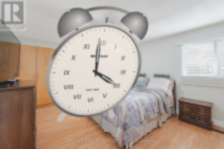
3:59
